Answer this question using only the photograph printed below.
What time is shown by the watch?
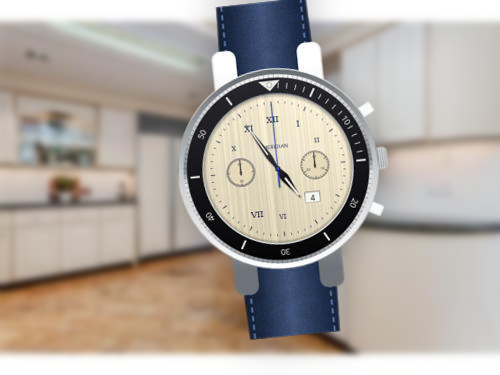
4:55
